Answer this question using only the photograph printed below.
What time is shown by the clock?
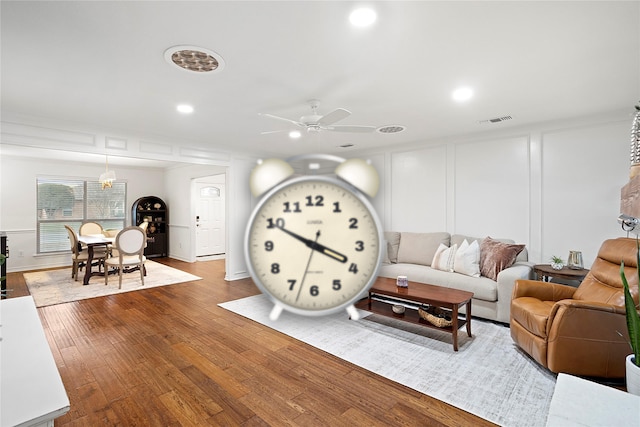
3:49:33
